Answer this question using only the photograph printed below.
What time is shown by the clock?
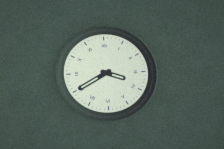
3:40
